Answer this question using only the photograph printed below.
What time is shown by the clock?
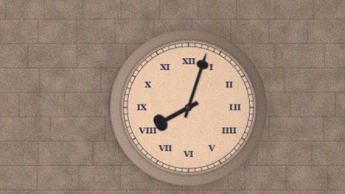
8:03
